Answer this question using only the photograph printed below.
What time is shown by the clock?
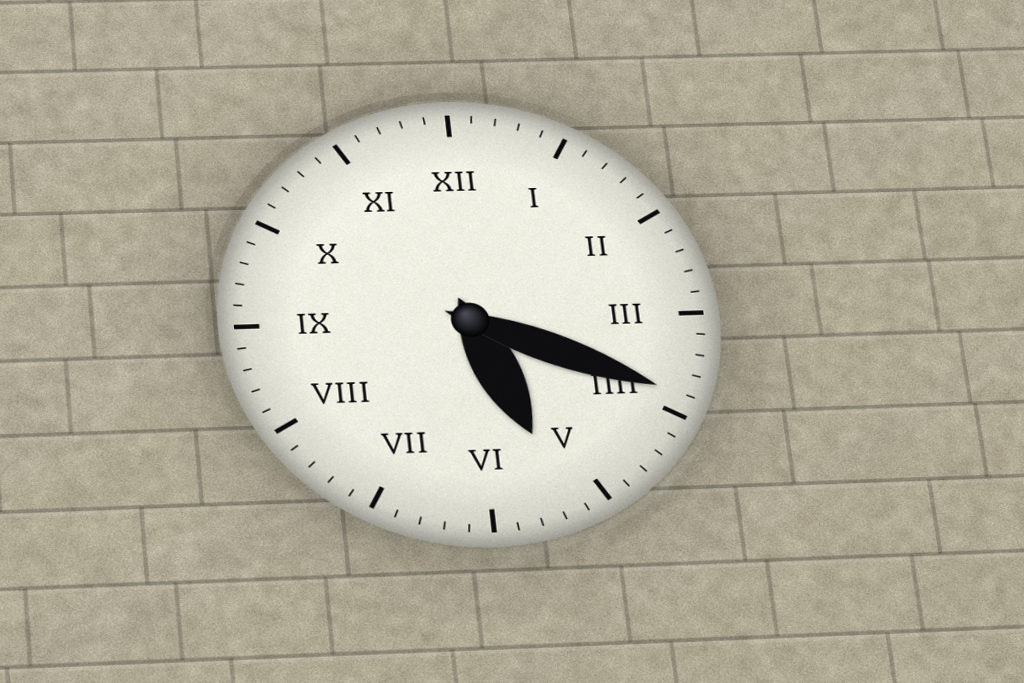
5:19
